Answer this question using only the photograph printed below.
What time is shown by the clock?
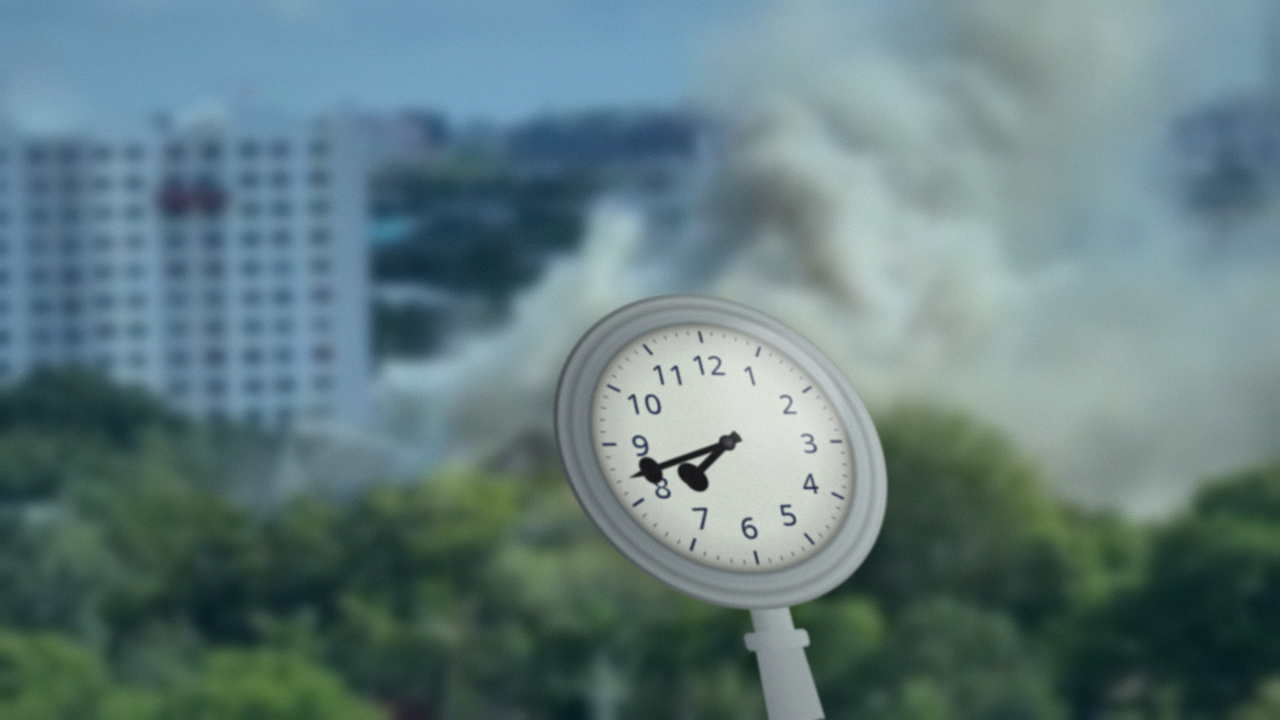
7:42
